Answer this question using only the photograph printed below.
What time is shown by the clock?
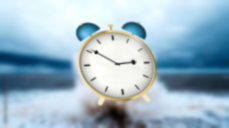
2:51
